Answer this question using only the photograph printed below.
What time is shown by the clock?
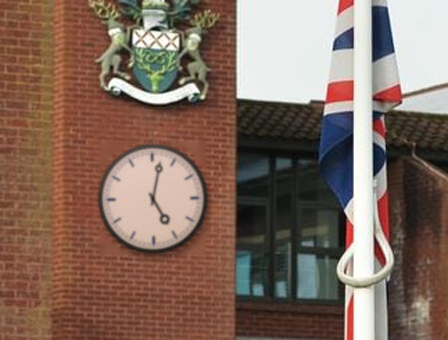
5:02
